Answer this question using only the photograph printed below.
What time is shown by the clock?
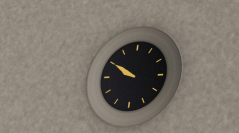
9:50
